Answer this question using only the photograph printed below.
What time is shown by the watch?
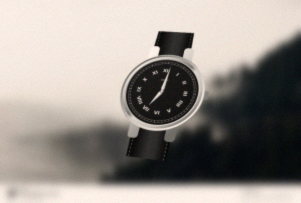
7:01
